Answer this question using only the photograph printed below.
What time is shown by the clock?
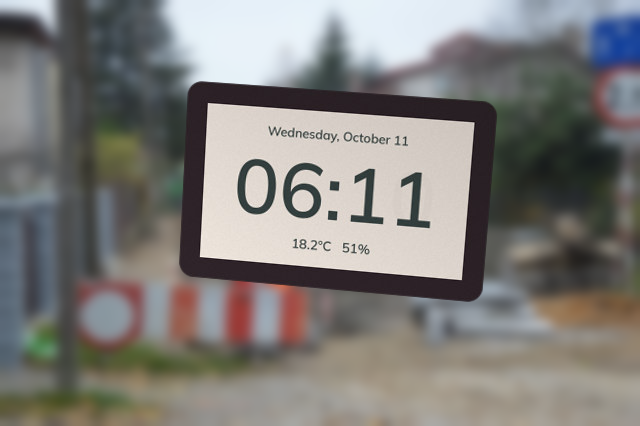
6:11
